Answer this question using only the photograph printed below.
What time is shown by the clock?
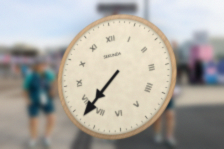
7:38
